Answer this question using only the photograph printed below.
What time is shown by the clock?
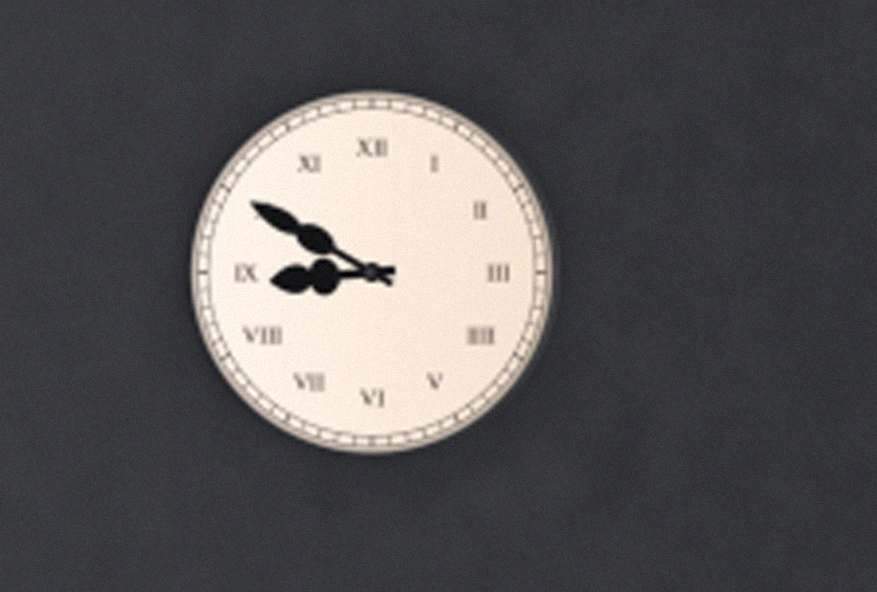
8:50
